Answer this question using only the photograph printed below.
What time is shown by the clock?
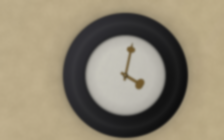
4:02
